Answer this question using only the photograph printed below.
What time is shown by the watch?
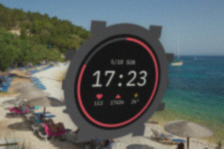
17:23
